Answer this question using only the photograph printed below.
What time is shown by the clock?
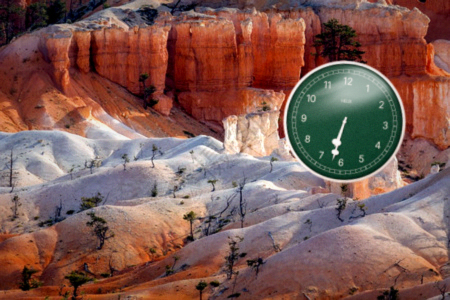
6:32
